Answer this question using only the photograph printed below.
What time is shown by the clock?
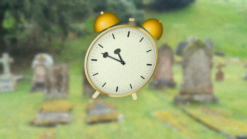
10:48
